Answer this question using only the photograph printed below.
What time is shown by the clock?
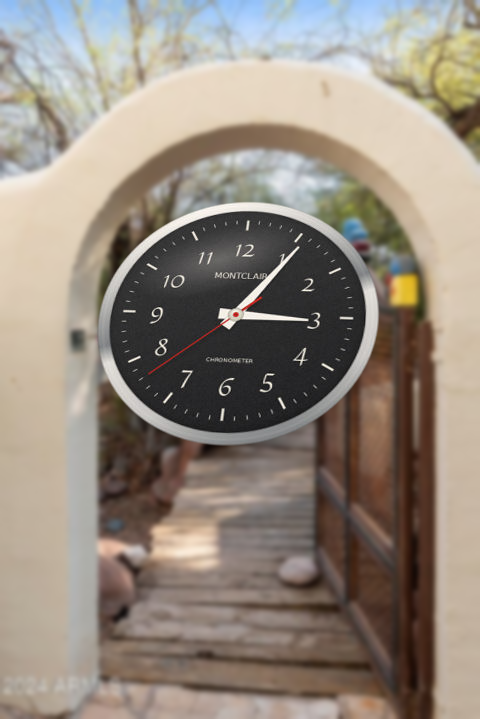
3:05:38
